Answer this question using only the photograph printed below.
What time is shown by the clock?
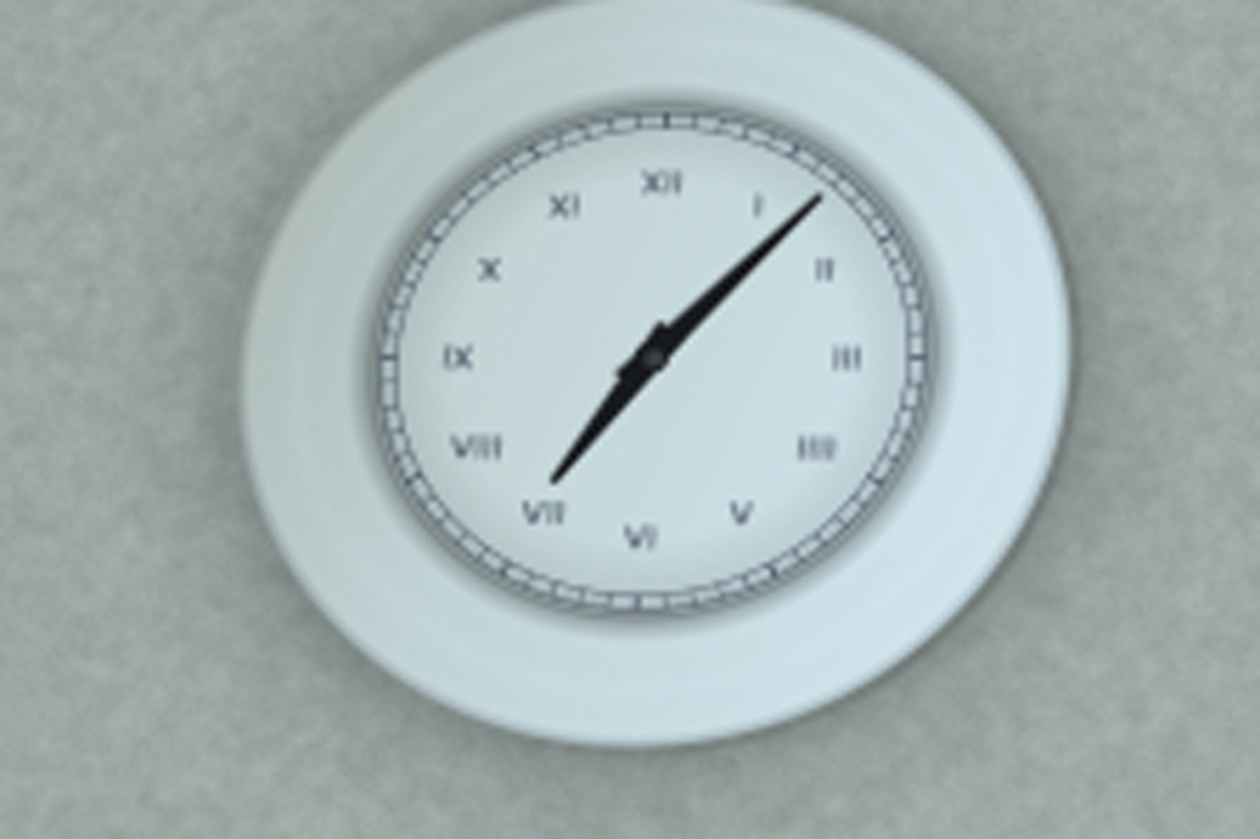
7:07
